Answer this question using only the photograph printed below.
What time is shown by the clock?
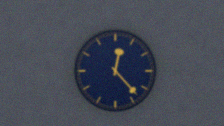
12:23
